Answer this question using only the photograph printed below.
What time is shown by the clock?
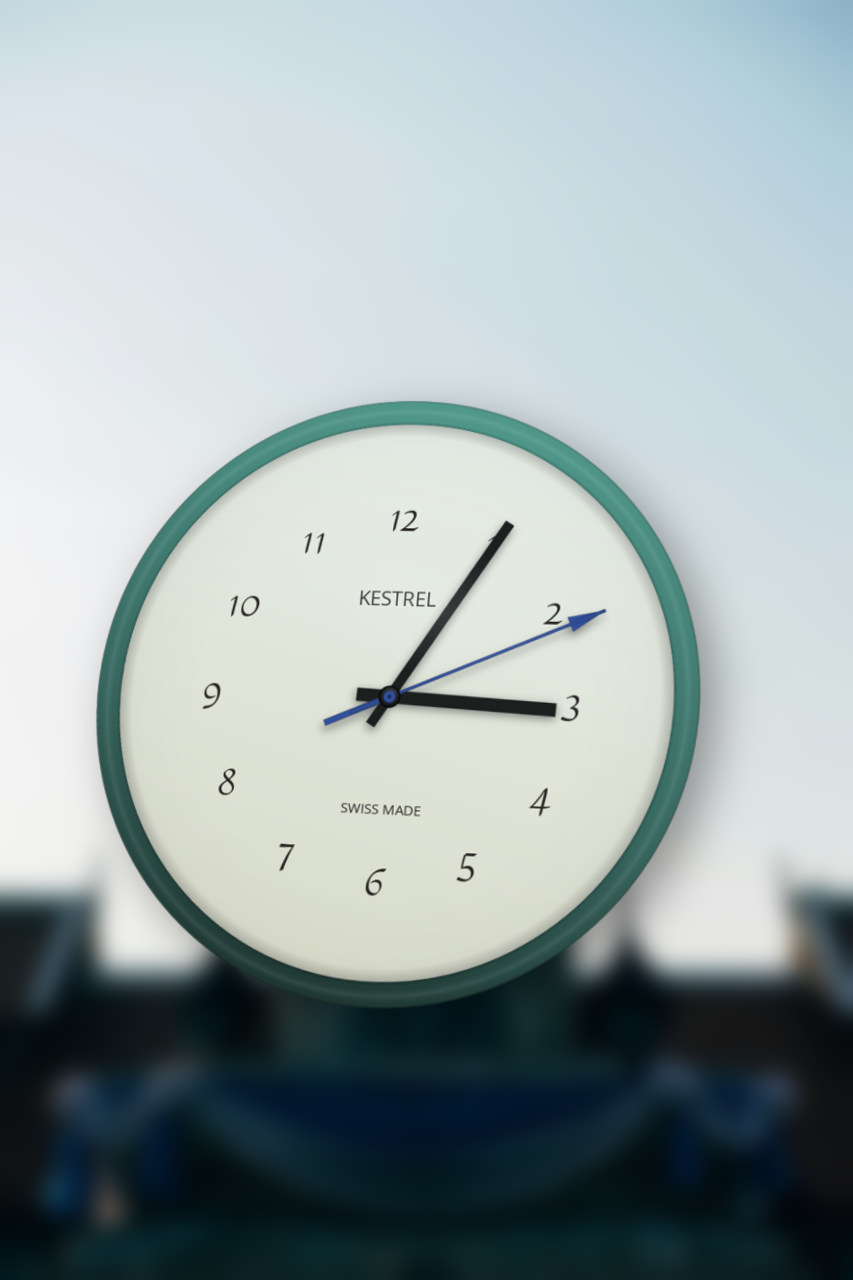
3:05:11
